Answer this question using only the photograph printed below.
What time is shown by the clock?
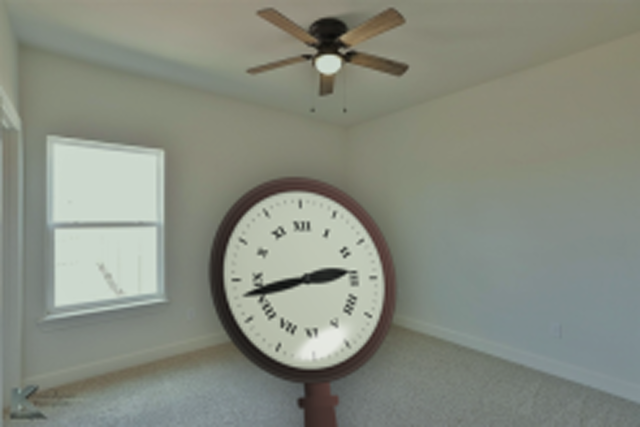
2:43
